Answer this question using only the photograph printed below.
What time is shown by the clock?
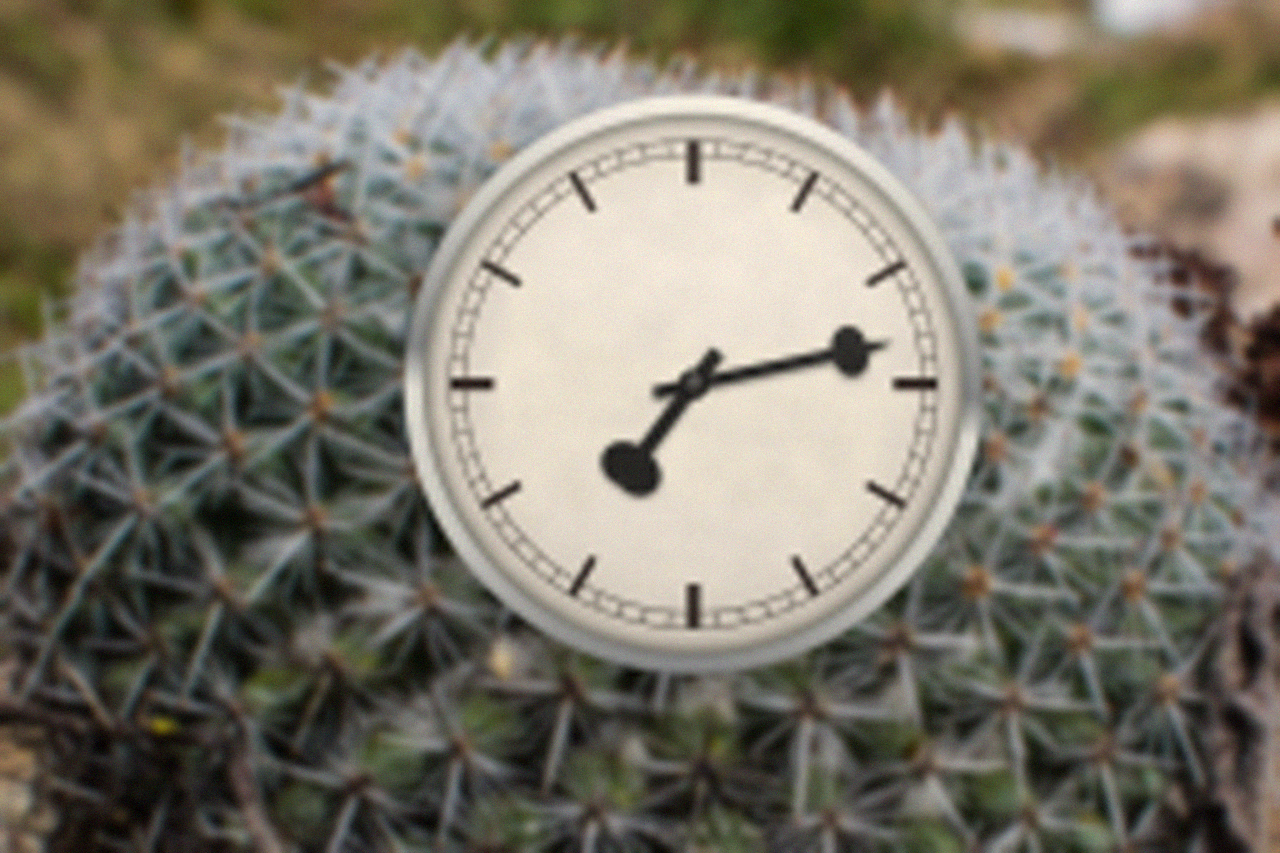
7:13
